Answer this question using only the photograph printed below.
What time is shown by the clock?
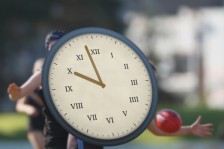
9:58
